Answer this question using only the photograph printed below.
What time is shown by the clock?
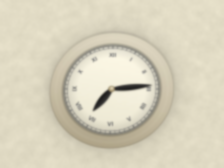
7:14
